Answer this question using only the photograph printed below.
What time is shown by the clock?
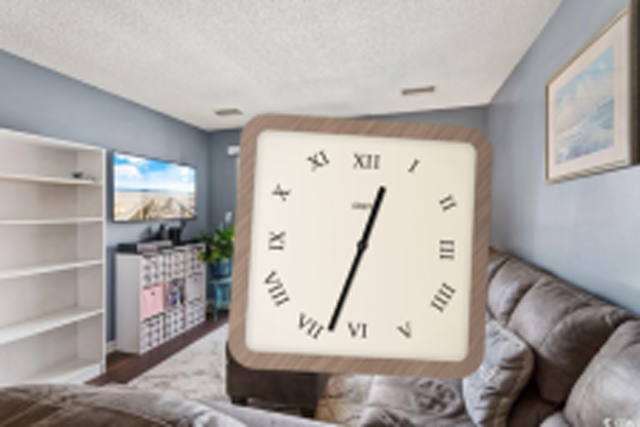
12:33
